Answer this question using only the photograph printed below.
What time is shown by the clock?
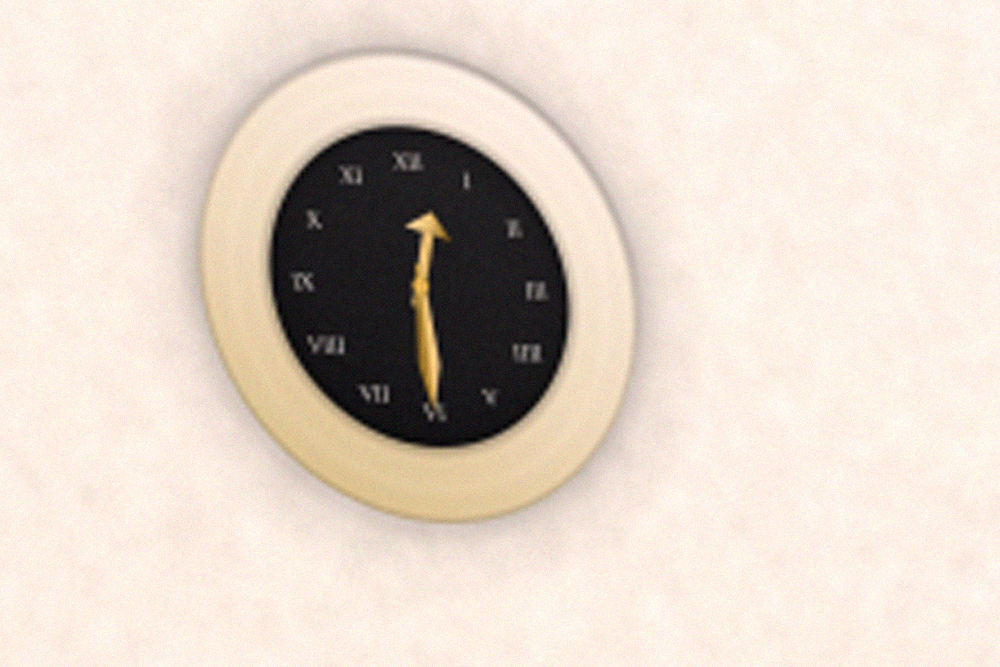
12:30
